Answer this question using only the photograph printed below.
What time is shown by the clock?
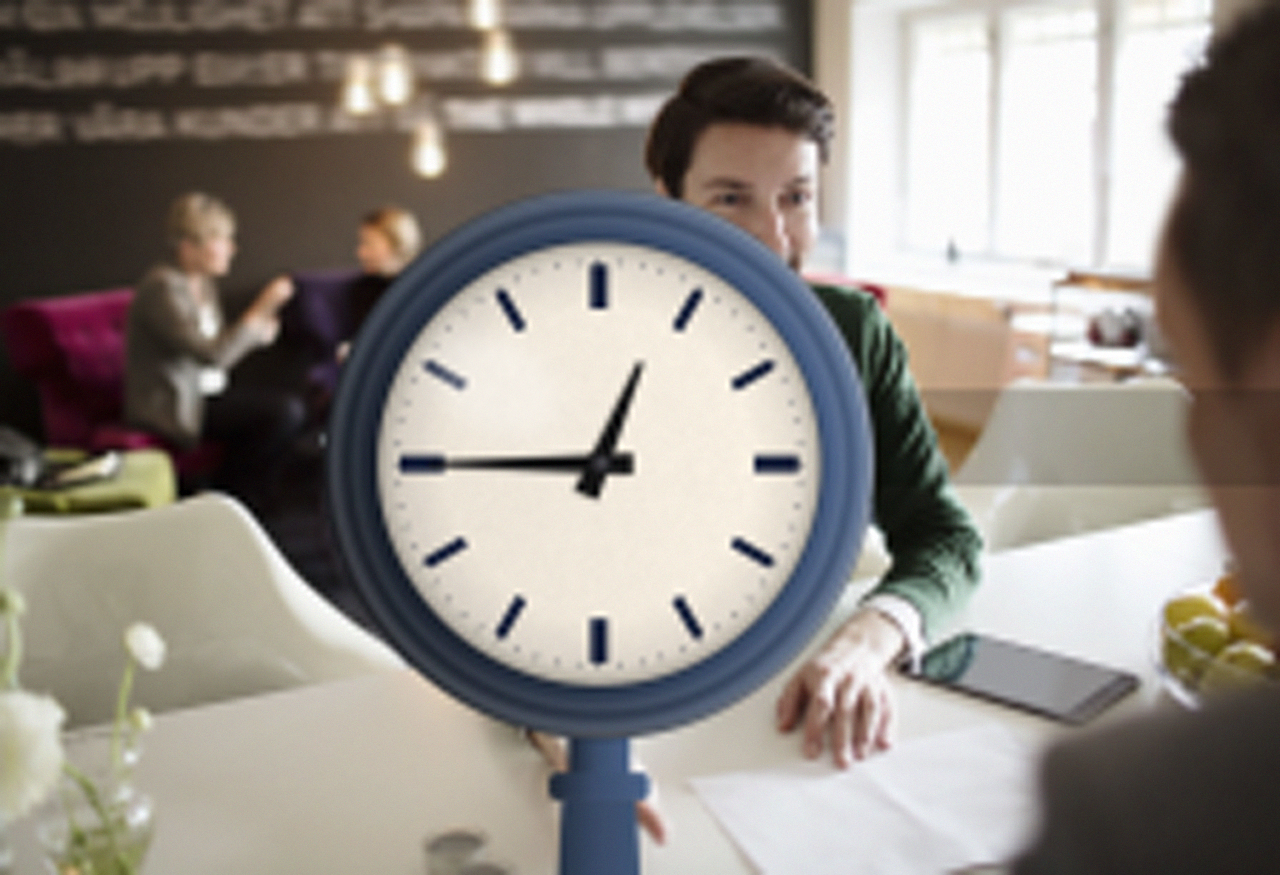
12:45
